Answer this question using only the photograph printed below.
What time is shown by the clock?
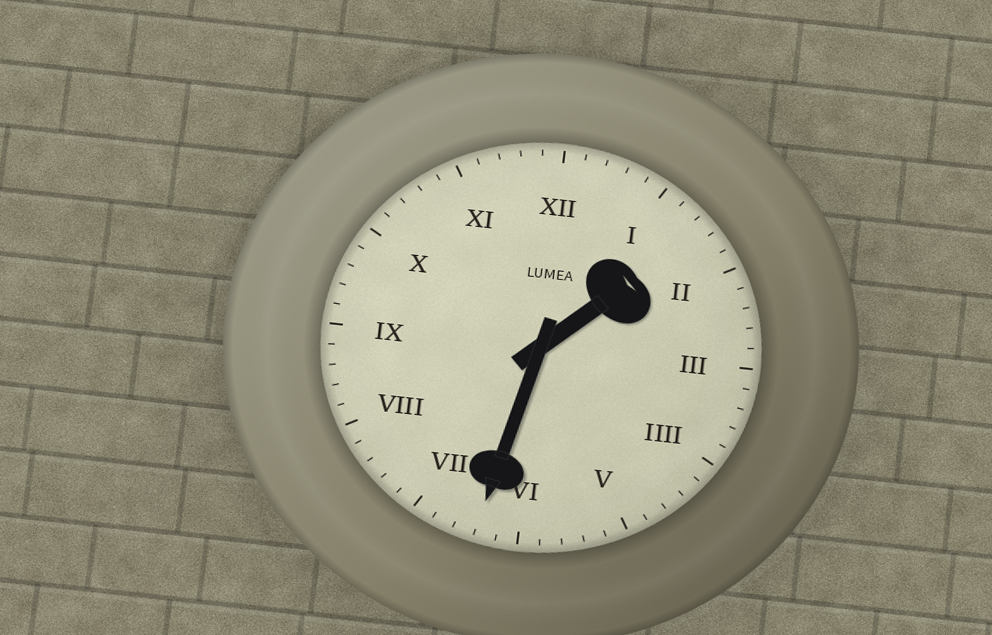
1:32
